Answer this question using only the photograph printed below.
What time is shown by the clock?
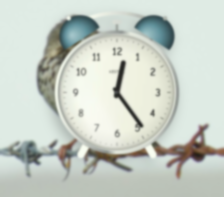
12:24
